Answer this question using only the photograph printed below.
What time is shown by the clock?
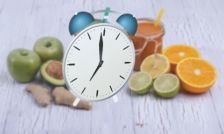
6:59
